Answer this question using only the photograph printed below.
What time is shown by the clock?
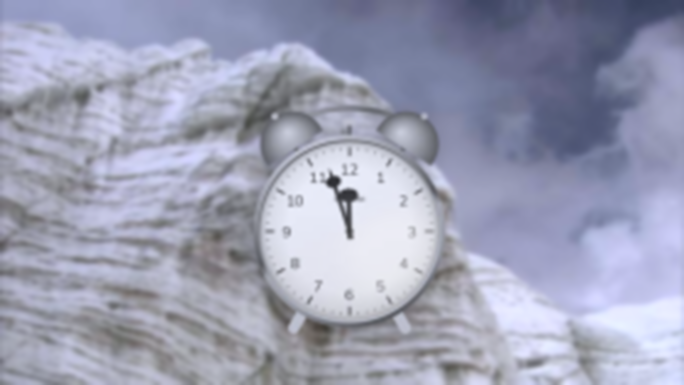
11:57
